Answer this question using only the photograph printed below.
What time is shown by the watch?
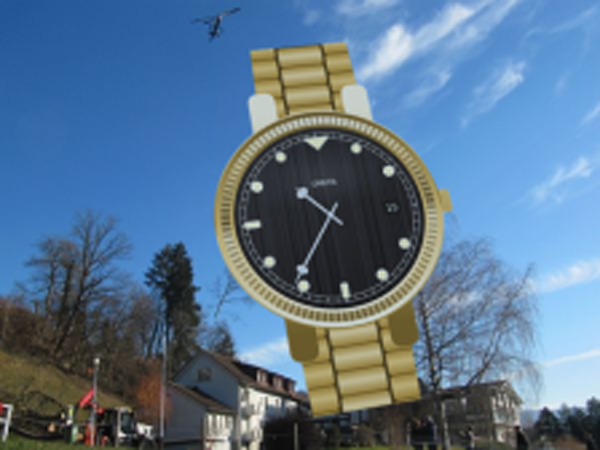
10:36
